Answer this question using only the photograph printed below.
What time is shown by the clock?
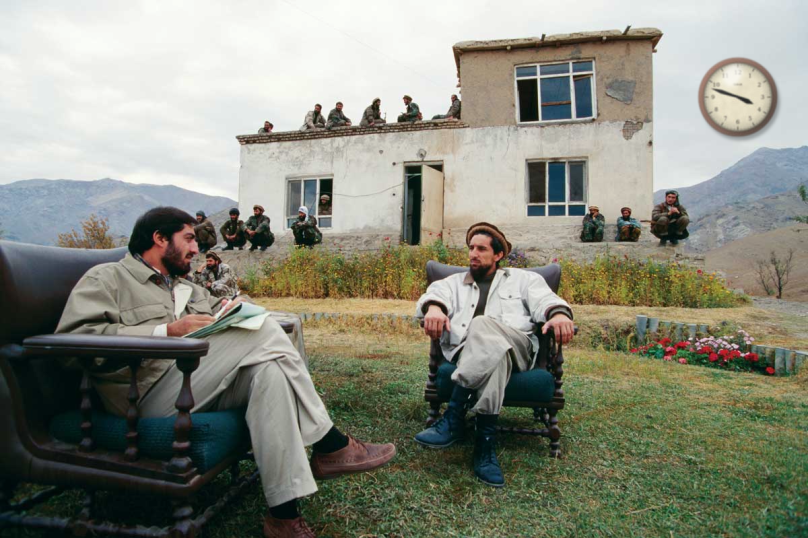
3:48
